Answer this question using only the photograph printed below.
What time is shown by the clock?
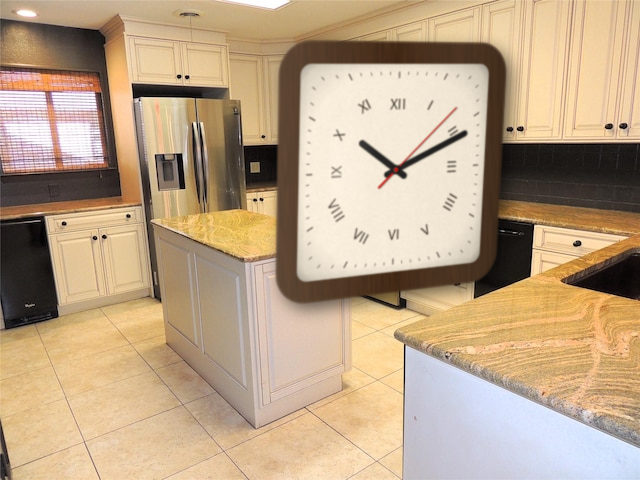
10:11:08
